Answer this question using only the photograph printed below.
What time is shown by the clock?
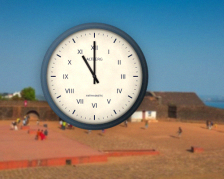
11:00
